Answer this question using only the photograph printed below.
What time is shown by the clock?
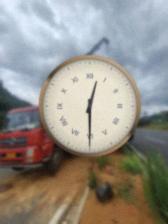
12:30
